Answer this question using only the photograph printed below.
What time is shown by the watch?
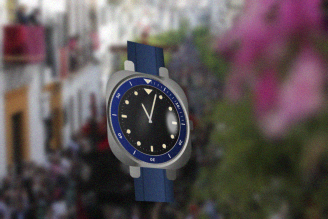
11:03
